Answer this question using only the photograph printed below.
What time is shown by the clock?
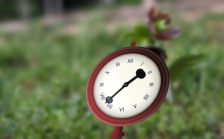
1:37
